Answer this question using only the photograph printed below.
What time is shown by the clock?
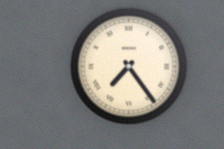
7:24
